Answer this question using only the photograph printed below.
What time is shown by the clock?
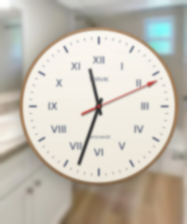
11:33:11
